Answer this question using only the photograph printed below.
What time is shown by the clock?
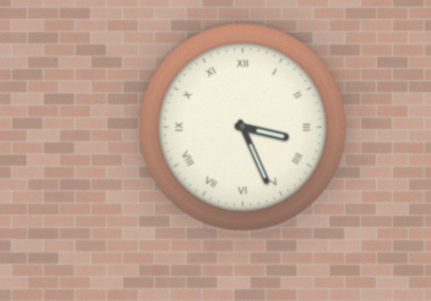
3:26
